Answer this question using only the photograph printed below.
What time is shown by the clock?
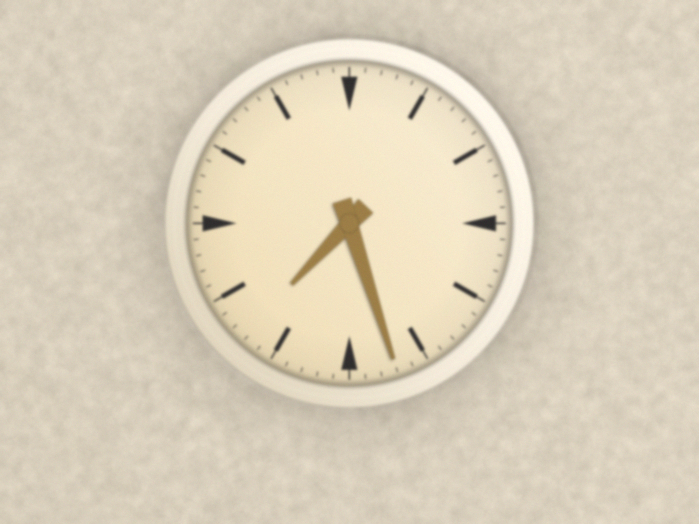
7:27
